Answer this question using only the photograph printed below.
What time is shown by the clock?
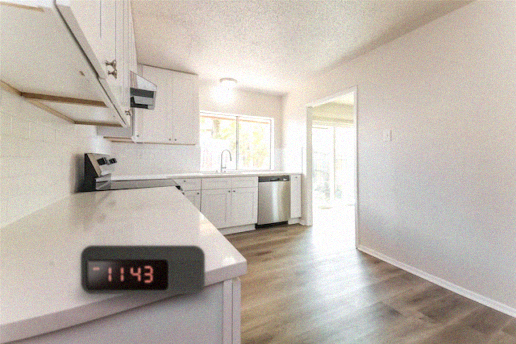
11:43
